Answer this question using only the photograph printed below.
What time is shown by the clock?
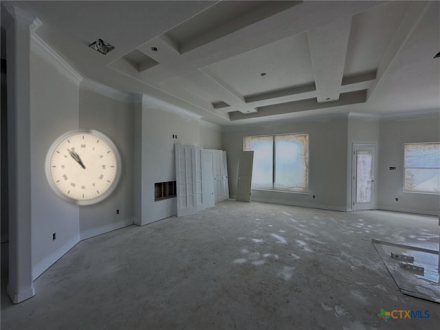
10:53
